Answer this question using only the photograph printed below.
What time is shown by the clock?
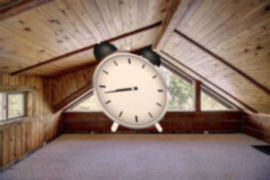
8:43
